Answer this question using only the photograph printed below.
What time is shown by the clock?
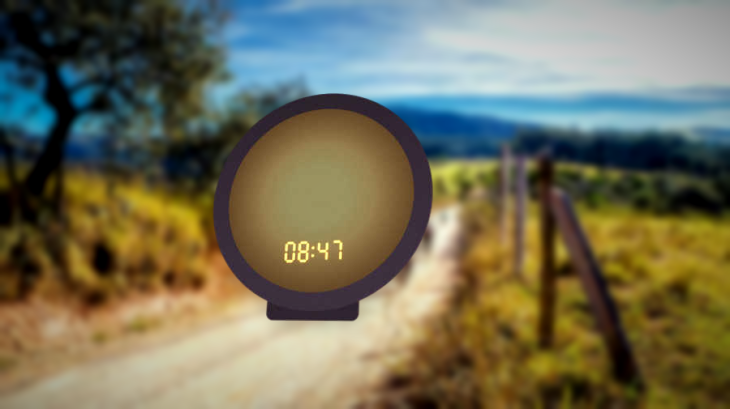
8:47
